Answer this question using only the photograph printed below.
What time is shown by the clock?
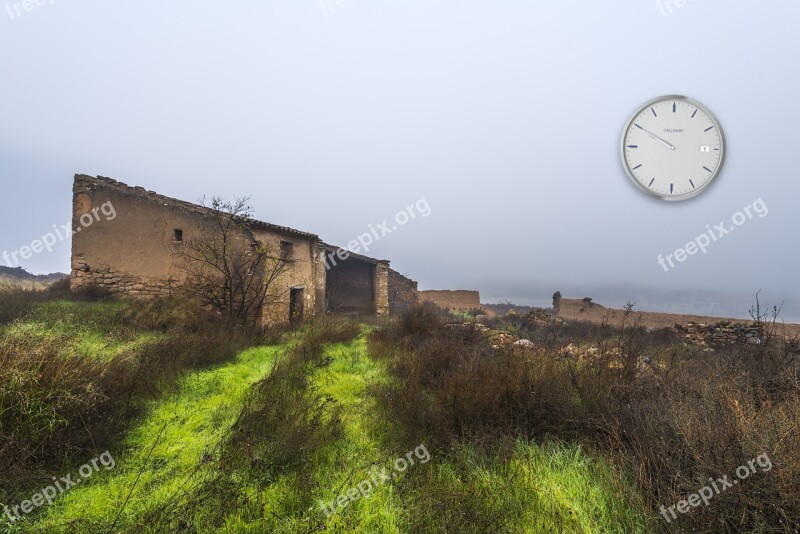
9:50
